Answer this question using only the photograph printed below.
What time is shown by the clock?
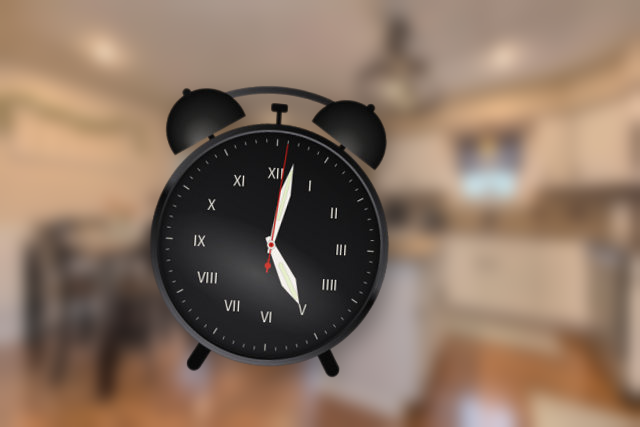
5:02:01
